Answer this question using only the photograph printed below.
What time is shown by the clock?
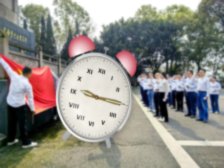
9:15
